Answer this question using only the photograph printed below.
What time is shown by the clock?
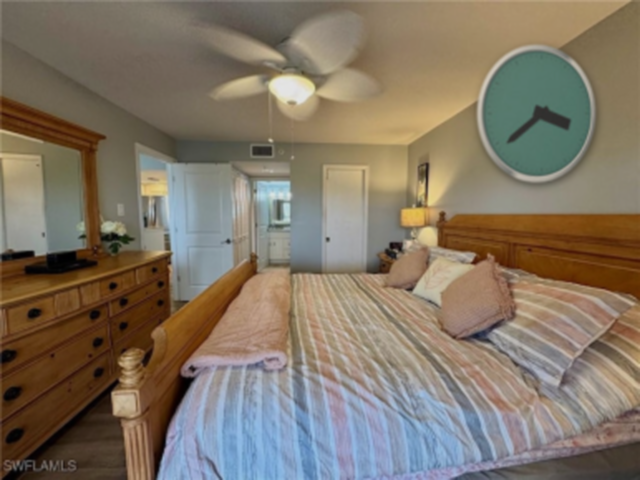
3:39
